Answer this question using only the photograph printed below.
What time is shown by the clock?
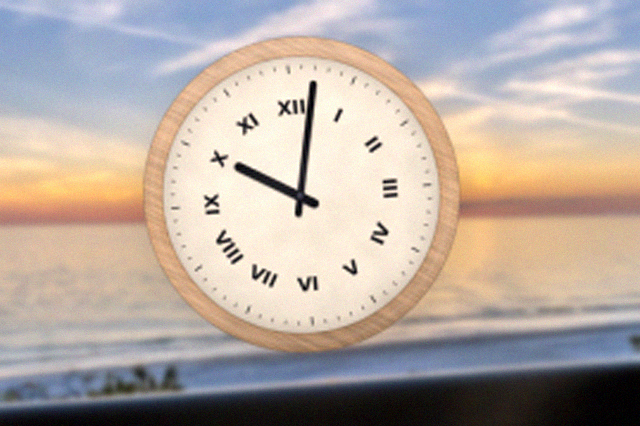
10:02
